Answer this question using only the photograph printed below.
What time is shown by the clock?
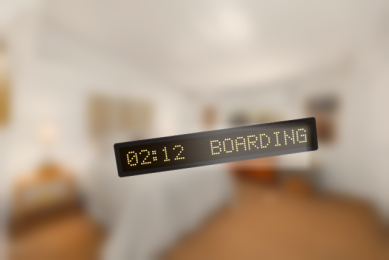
2:12
